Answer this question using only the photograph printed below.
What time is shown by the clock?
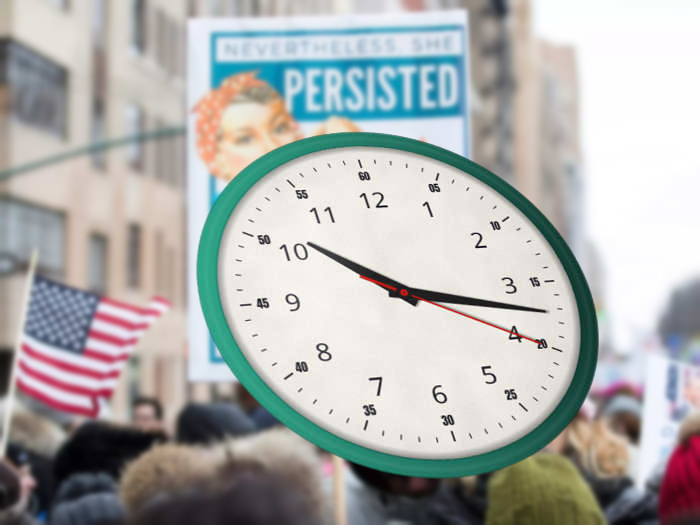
10:17:20
